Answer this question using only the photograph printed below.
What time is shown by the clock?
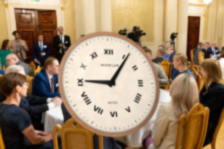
9:06
